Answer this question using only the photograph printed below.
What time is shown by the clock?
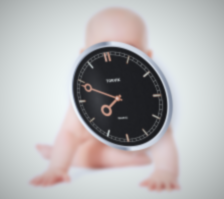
7:49
